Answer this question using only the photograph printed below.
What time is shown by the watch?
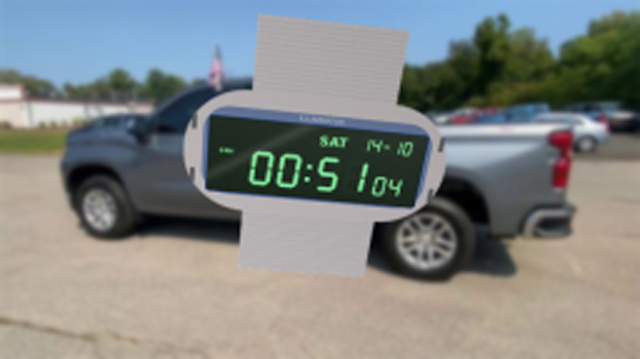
0:51:04
